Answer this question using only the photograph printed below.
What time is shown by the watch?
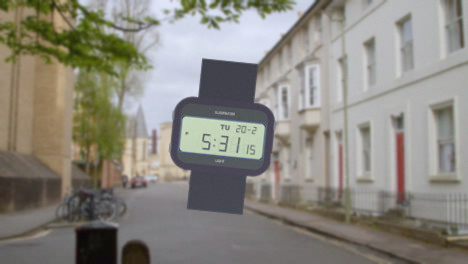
5:31:15
